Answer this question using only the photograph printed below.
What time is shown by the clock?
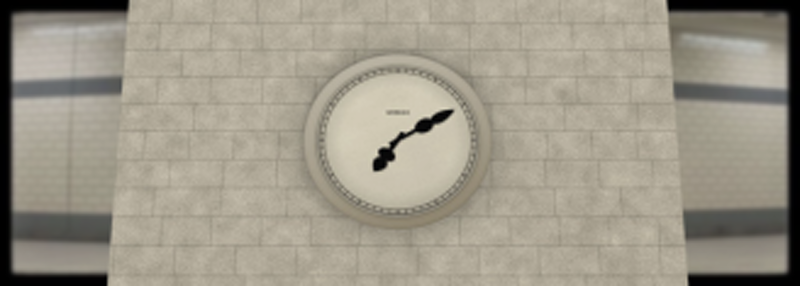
7:10
